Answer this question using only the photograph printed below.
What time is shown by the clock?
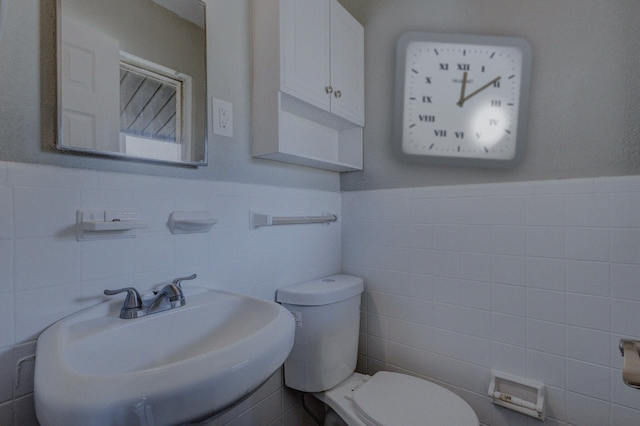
12:09
